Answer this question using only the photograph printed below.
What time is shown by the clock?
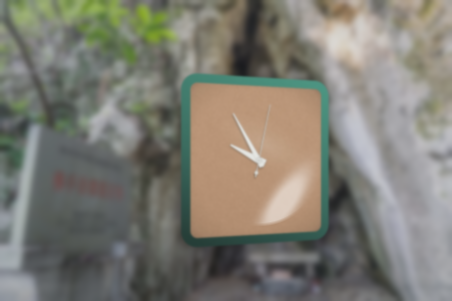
9:55:02
